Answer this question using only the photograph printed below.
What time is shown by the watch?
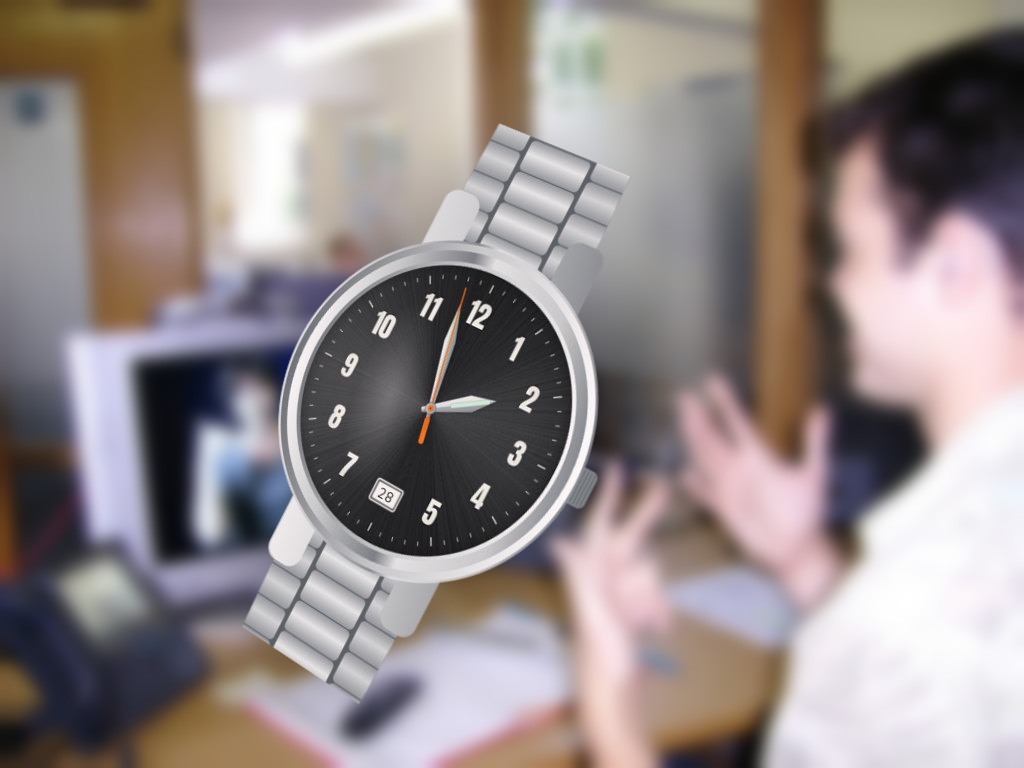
1:57:58
